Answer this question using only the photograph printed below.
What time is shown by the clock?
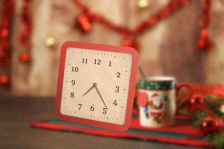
7:24
